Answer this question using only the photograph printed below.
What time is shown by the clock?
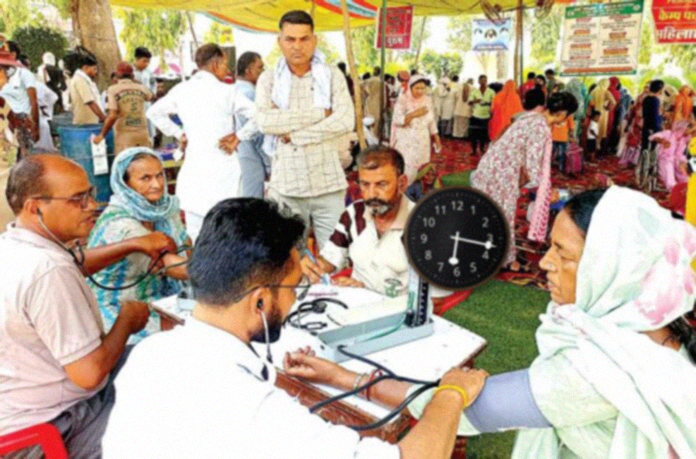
6:17
